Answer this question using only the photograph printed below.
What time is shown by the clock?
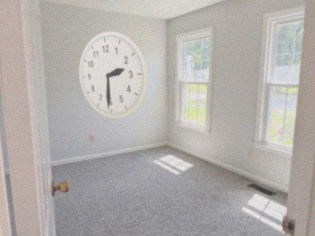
2:31
